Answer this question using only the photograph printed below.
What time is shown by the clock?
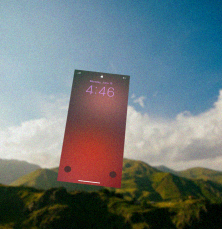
4:46
